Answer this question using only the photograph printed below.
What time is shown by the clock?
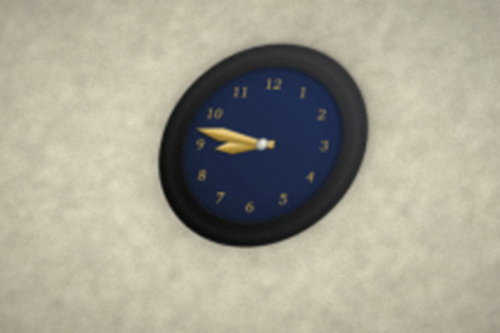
8:47
